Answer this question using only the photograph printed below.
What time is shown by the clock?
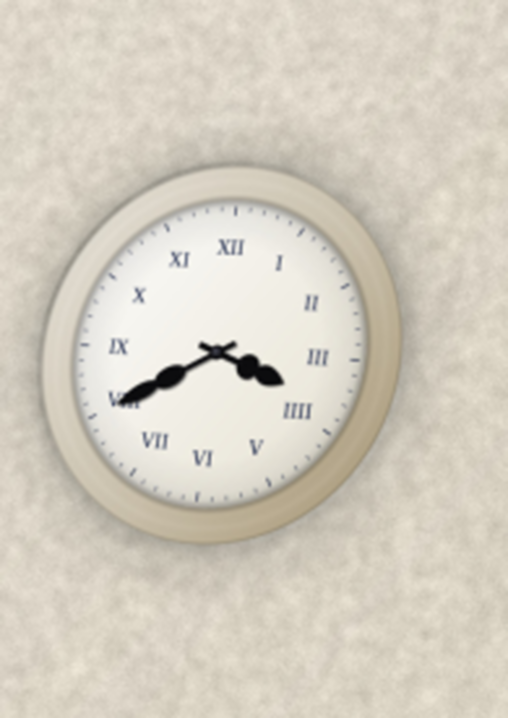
3:40
